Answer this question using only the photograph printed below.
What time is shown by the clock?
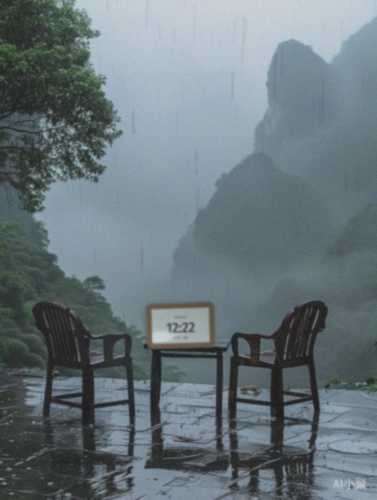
12:22
